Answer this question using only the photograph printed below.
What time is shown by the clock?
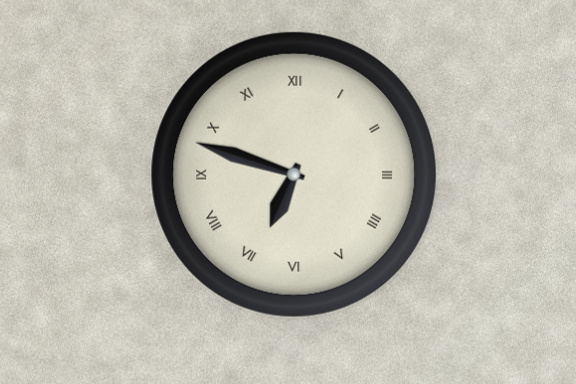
6:48
